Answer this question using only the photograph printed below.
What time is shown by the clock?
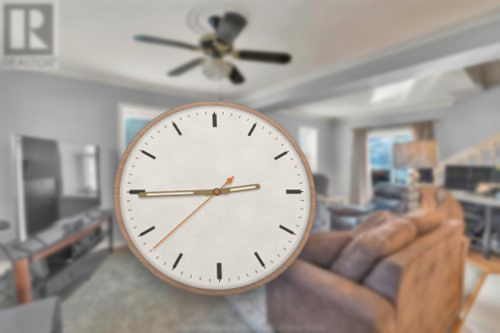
2:44:38
